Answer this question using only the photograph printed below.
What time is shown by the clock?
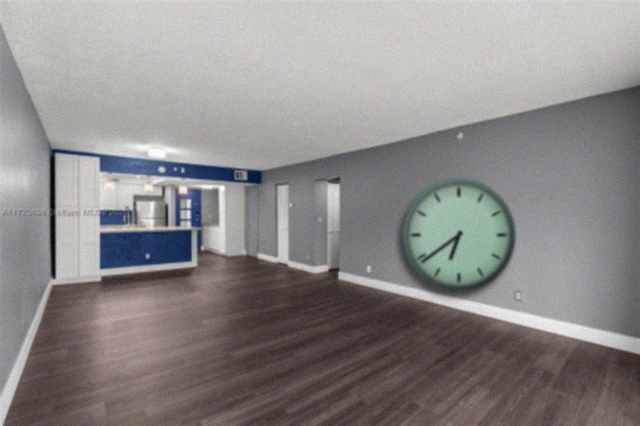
6:39
